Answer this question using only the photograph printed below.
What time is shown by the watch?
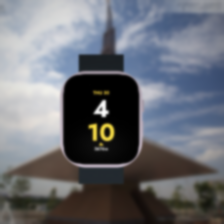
4:10
